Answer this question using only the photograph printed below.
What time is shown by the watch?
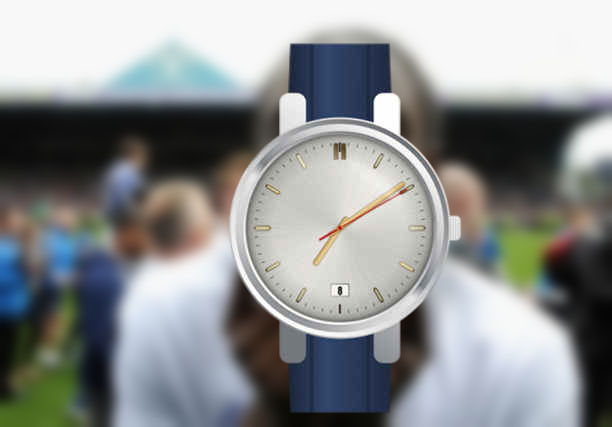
7:09:10
